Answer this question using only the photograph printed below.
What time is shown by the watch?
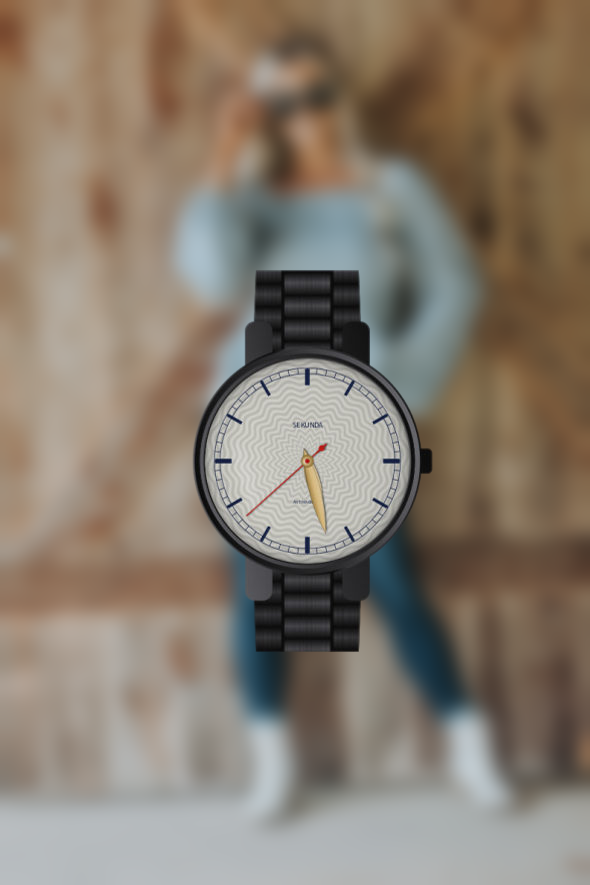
5:27:38
